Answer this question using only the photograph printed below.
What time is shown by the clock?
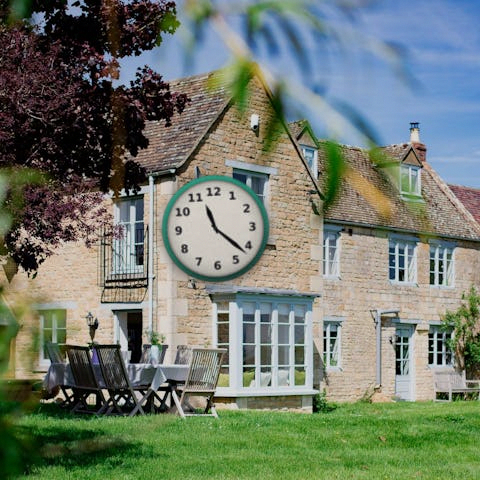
11:22
